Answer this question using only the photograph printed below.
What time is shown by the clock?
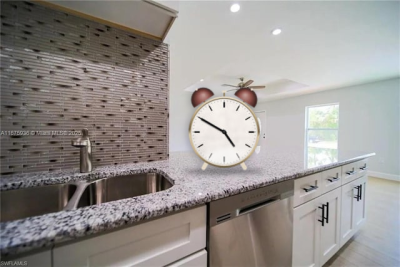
4:50
